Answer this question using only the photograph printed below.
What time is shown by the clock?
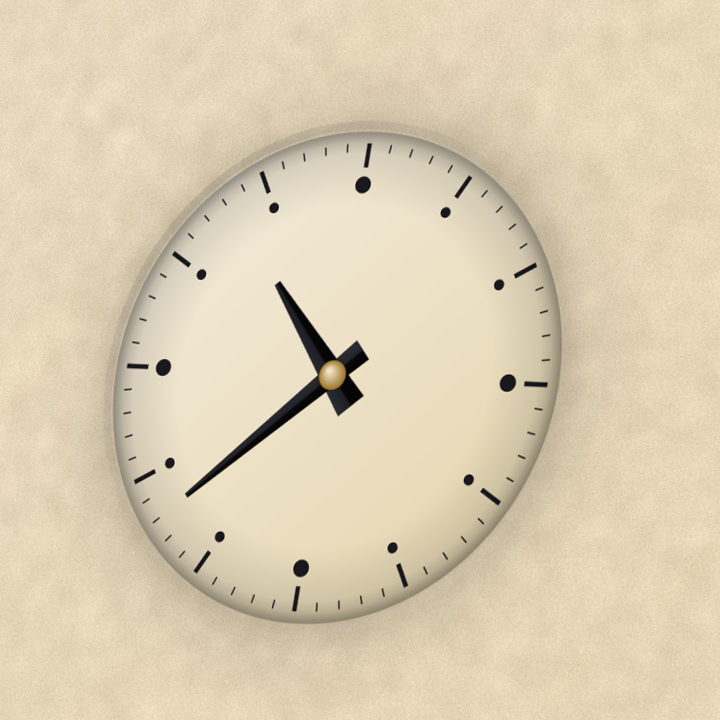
10:38
